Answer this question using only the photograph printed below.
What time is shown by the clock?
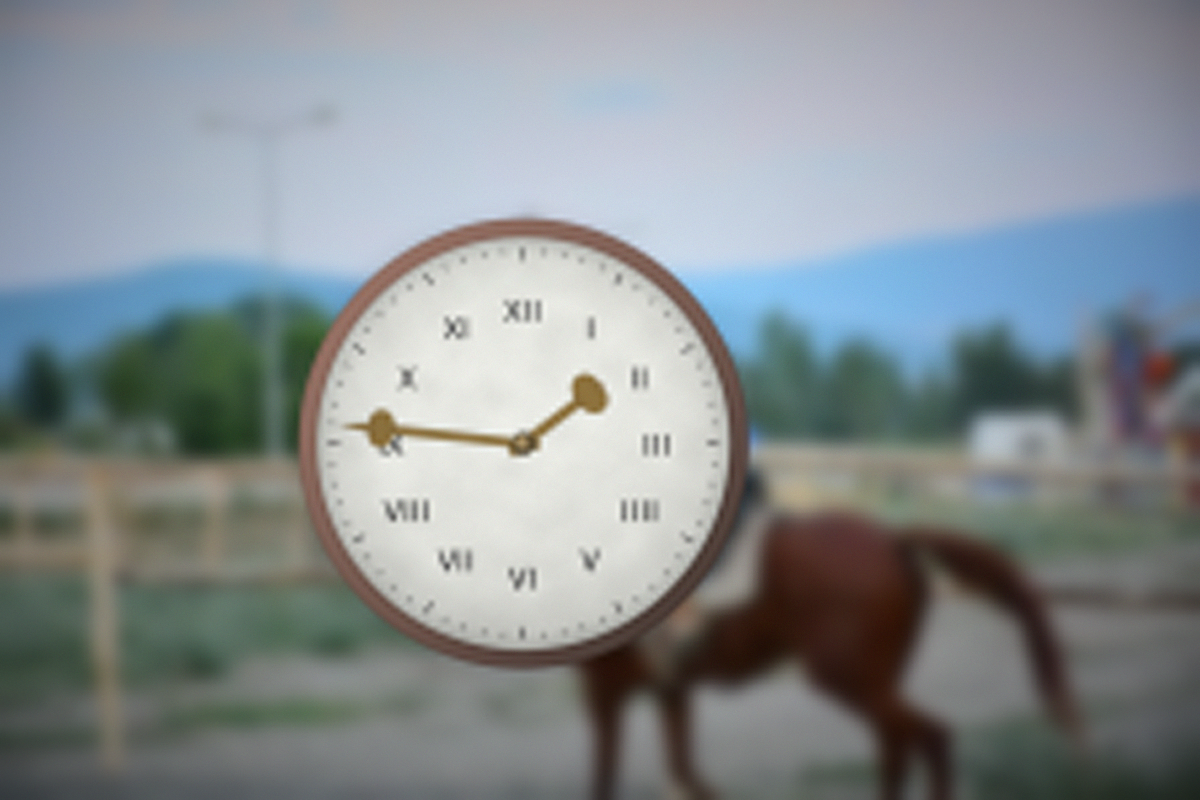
1:46
